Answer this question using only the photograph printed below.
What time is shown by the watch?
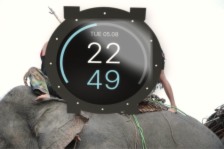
22:49
